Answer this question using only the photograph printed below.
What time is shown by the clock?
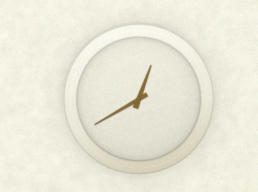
12:40
